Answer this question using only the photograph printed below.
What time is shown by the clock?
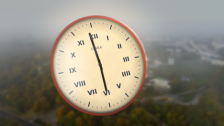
5:59
